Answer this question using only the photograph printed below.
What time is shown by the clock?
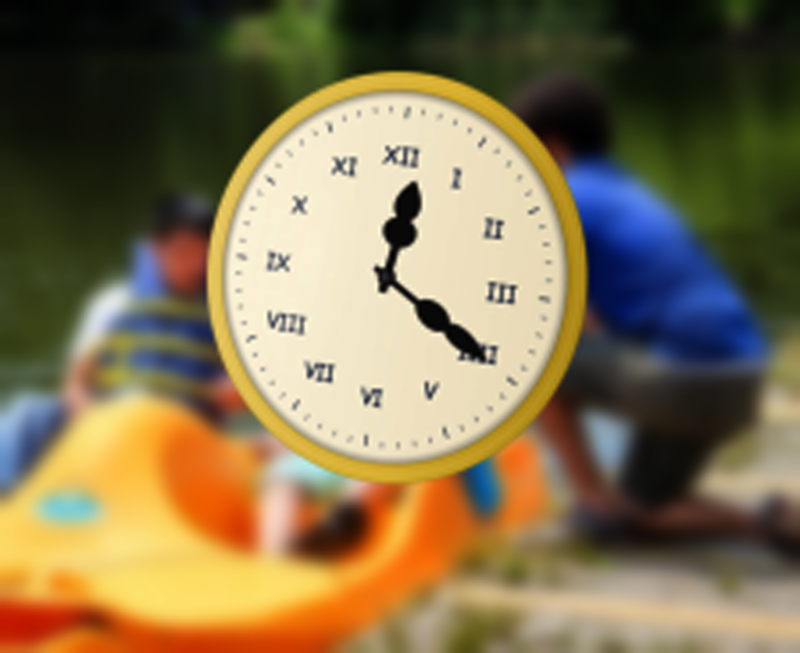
12:20
